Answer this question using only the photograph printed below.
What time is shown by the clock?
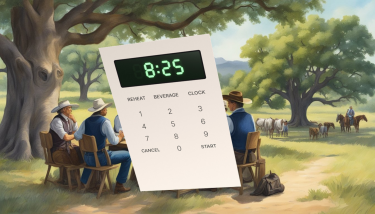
8:25
